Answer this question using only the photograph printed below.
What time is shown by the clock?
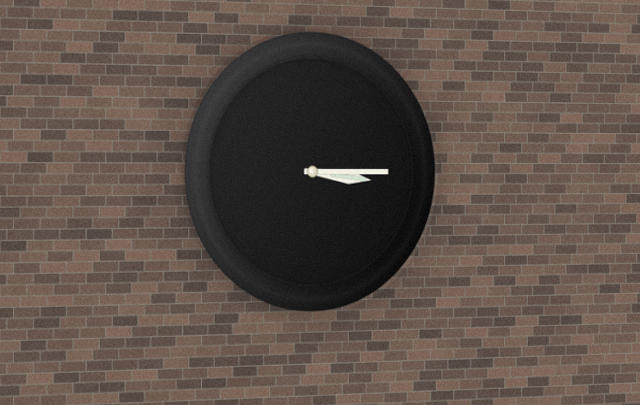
3:15
